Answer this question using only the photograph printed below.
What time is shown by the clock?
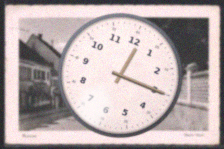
12:15
